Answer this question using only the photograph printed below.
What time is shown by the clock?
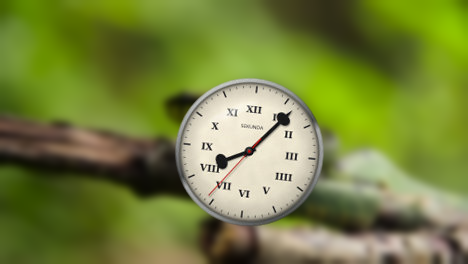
8:06:36
